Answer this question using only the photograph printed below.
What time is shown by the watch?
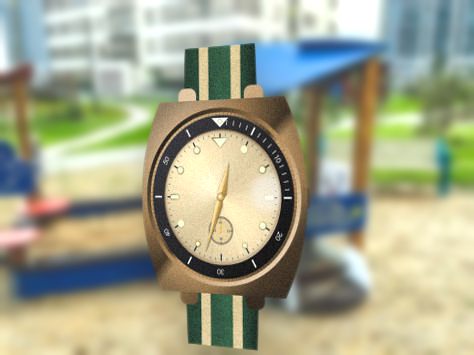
12:33
